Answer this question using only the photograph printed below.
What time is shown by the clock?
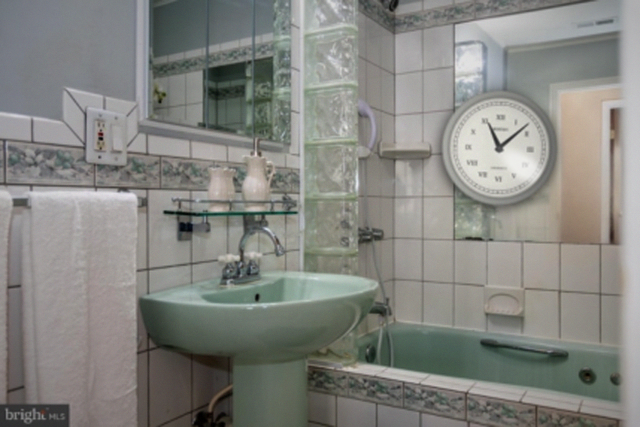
11:08
